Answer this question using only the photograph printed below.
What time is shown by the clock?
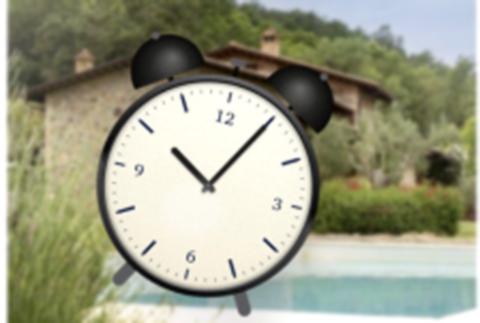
10:05
